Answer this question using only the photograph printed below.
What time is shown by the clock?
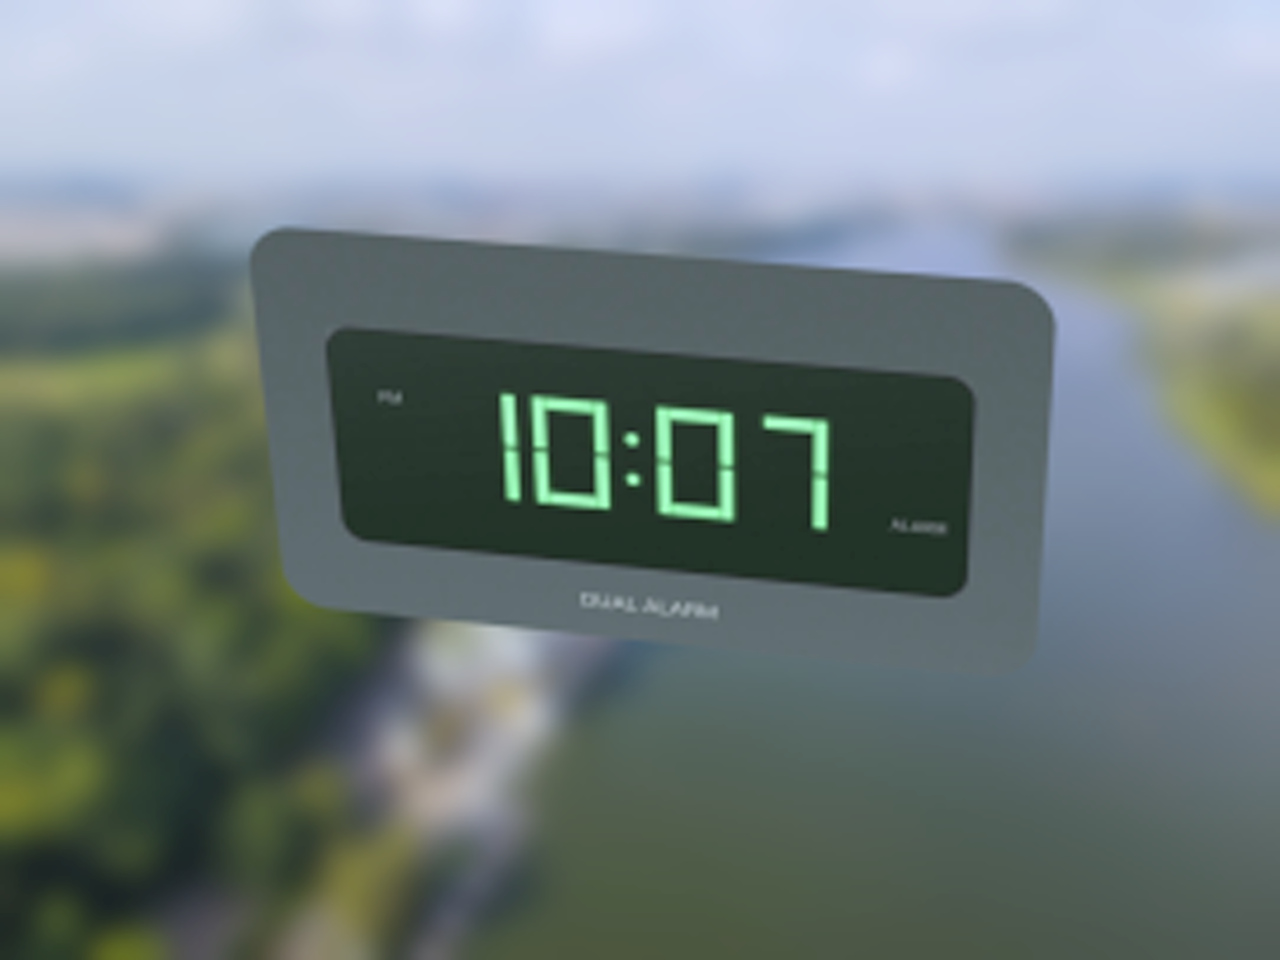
10:07
